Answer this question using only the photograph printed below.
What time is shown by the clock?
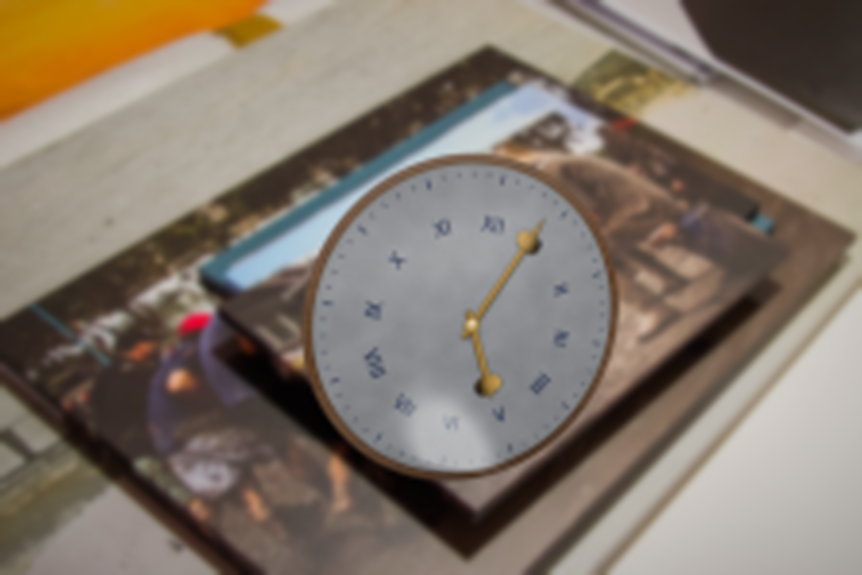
5:04
